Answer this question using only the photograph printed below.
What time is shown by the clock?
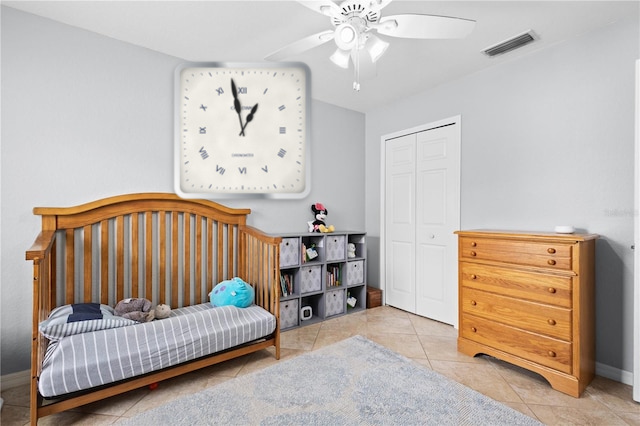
12:58
